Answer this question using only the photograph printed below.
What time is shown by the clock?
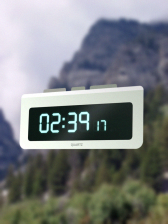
2:39:17
